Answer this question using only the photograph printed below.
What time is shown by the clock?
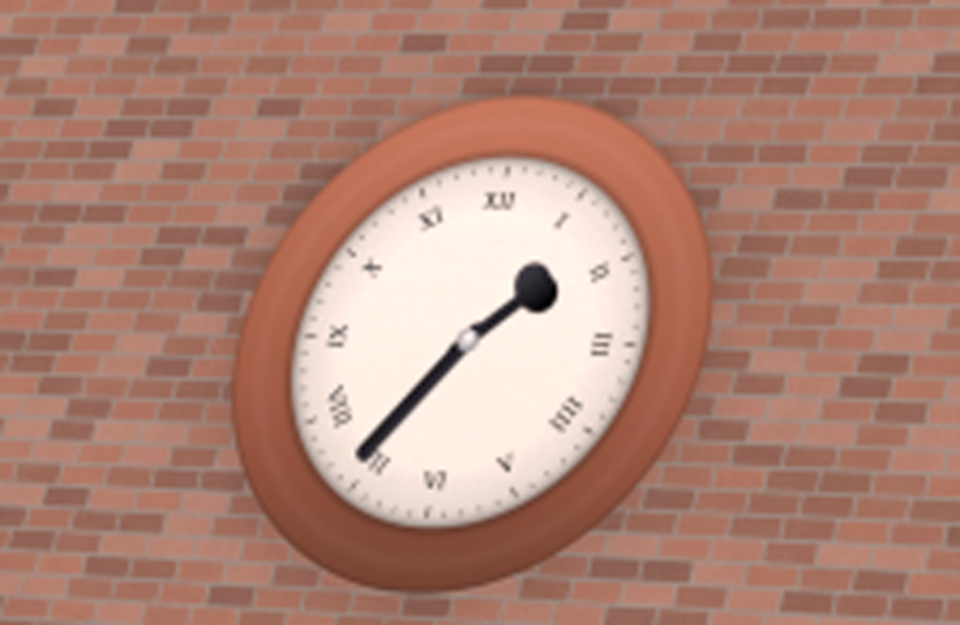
1:36
